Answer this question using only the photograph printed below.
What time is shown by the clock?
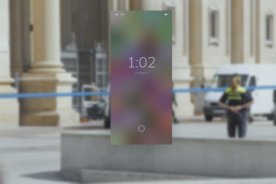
1:02
